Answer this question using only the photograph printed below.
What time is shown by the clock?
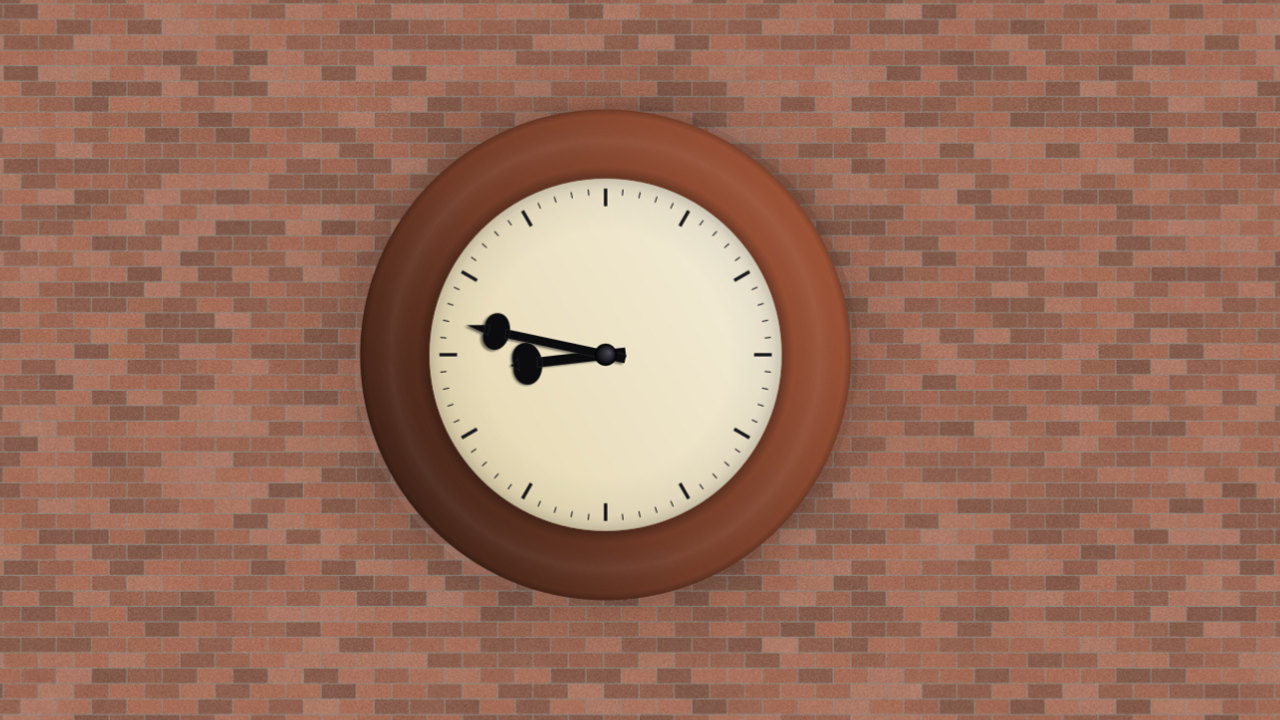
8:47
